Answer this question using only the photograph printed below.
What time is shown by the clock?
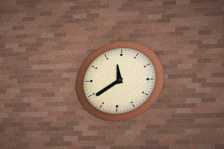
11:39
